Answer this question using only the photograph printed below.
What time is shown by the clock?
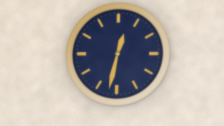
12:32
